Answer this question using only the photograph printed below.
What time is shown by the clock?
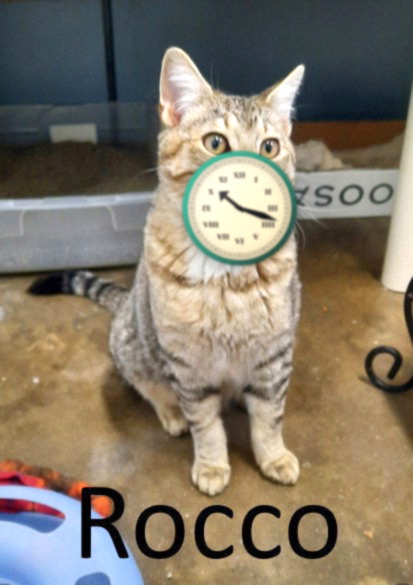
10:18
